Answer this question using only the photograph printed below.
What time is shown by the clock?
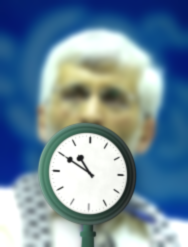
10:50
